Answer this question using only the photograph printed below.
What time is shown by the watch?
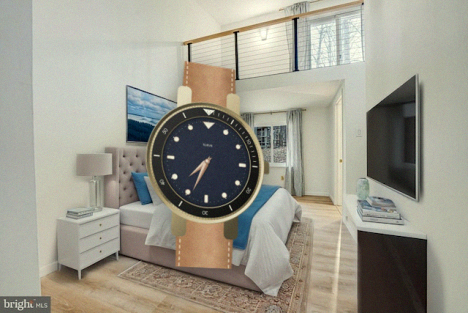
7:34
